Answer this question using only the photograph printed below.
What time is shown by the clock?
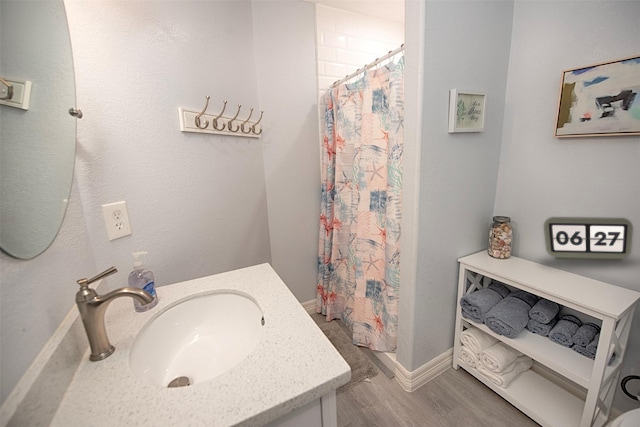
6:27
